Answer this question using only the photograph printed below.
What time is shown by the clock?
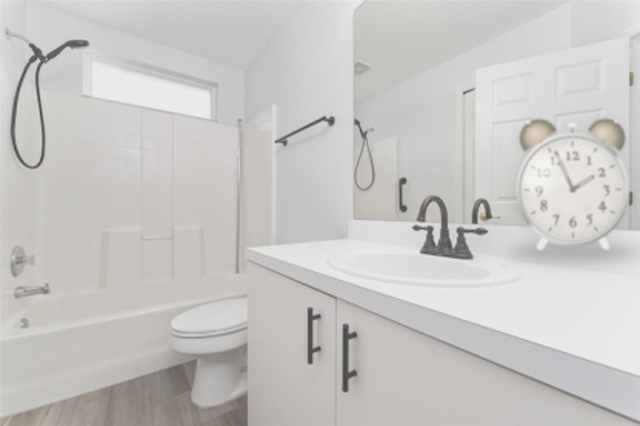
1:56
